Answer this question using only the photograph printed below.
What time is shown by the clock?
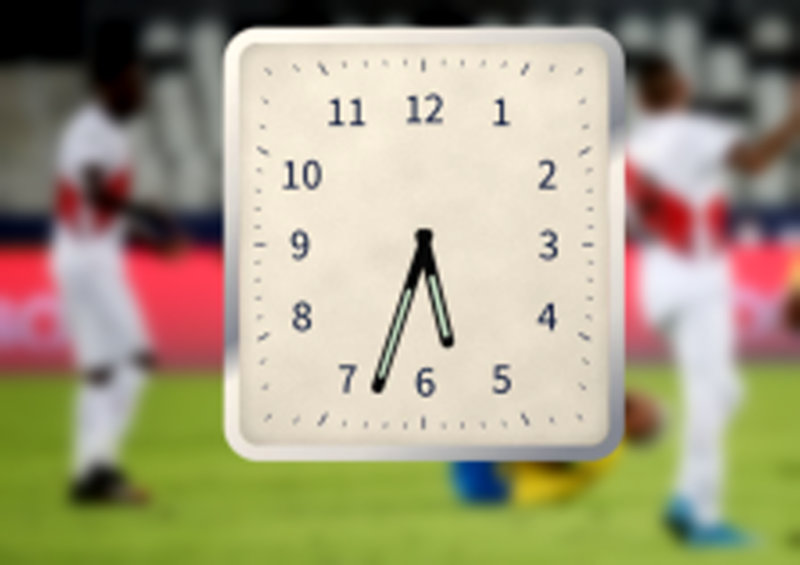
5:33
